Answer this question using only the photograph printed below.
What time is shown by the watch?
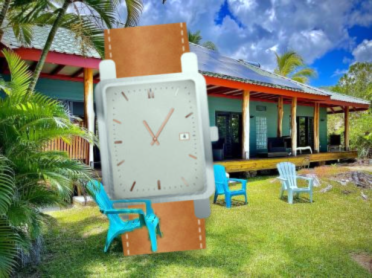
11:06
